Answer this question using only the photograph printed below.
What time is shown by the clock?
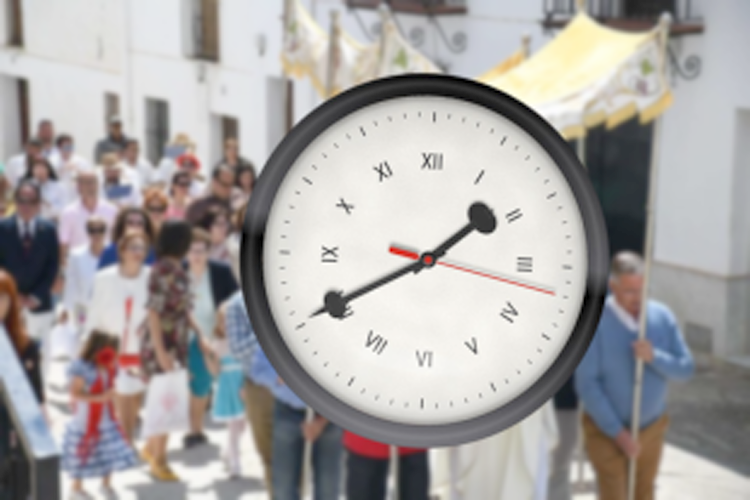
1:40:17
